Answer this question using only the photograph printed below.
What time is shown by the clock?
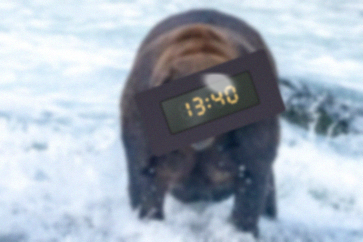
13:40
